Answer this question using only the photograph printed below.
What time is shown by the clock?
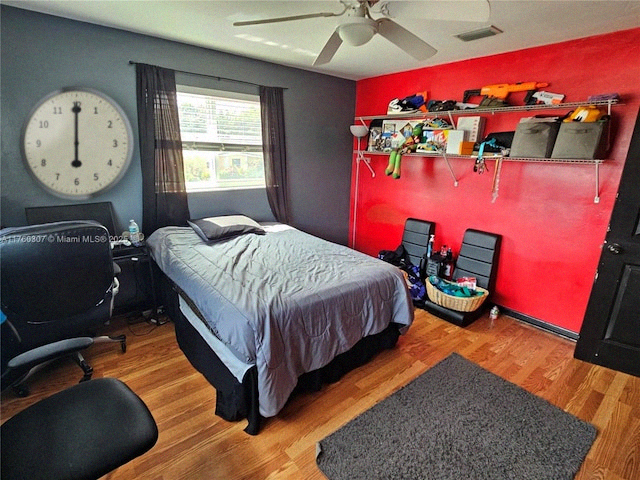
6:00
